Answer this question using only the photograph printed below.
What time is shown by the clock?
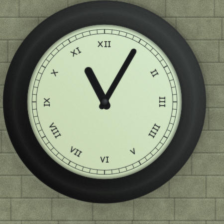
11:05
